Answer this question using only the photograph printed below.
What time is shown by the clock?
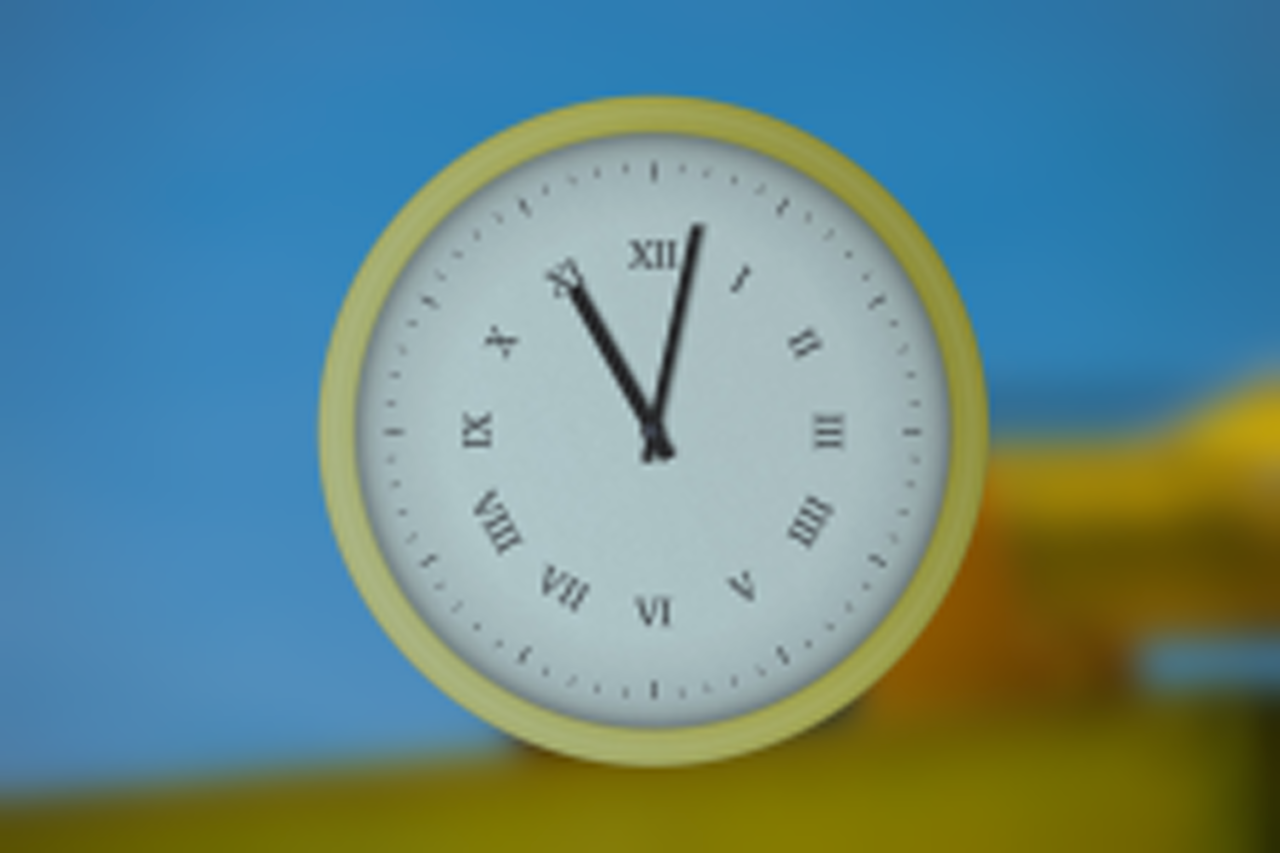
11:02
